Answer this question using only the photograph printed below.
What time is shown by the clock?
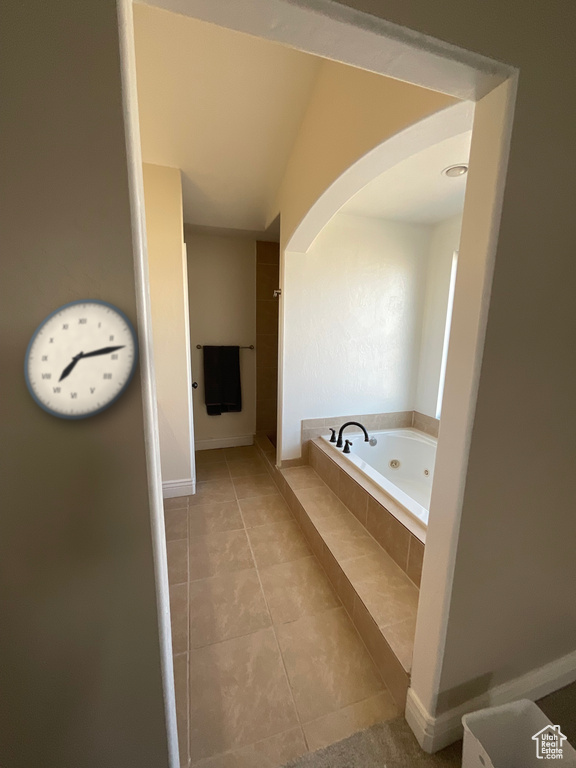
7:13
